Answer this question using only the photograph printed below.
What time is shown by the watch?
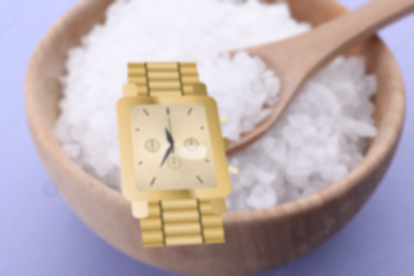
11:35
